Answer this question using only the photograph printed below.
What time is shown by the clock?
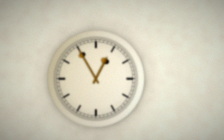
12:55
